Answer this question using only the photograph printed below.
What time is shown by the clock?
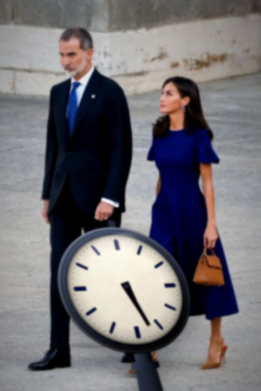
5:27
